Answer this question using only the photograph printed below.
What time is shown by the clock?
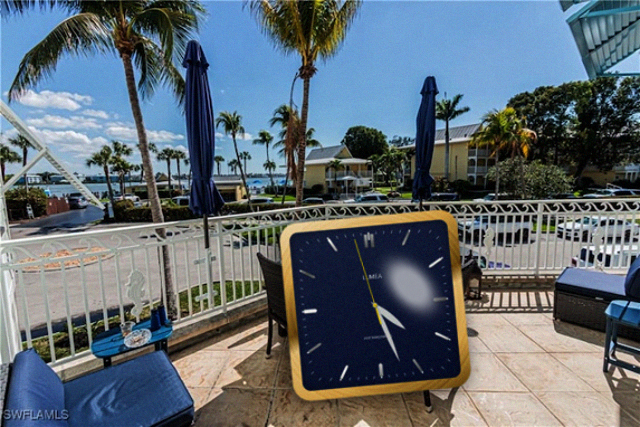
4:26:58
